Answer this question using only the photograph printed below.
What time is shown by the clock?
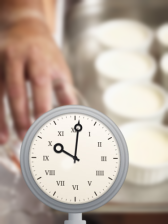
10:01
